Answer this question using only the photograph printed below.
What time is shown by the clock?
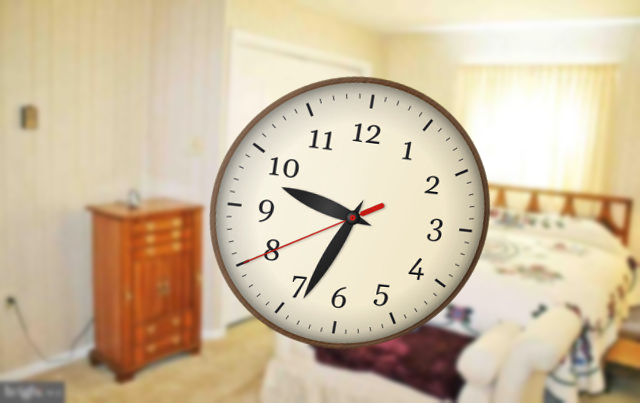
9:33:40
